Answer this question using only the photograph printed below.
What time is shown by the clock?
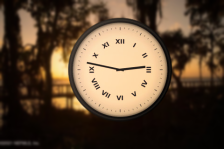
2:47
